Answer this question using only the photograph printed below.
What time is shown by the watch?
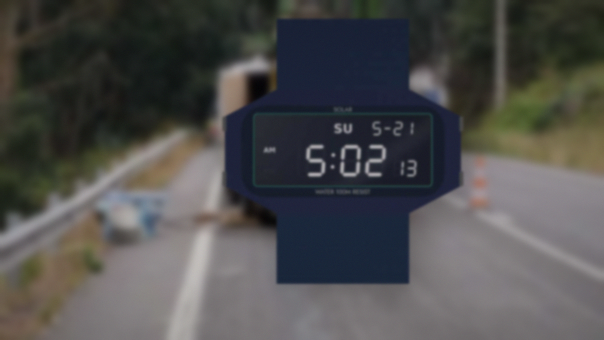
5:02:13
